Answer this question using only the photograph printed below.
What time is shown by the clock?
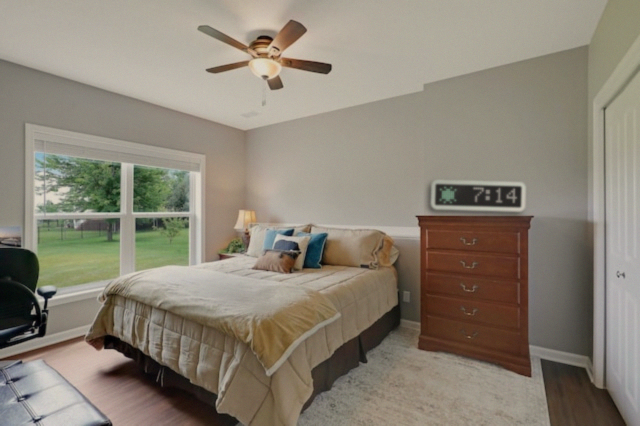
7:14
